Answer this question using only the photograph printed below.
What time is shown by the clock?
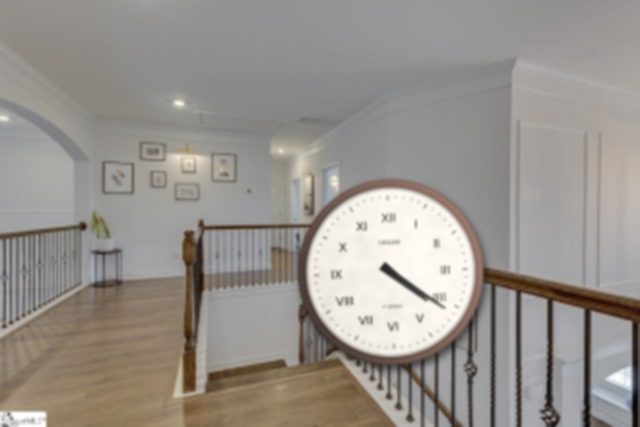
4:21
